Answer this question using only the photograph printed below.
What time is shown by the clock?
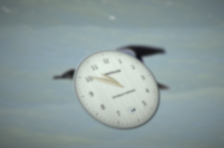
10:51
